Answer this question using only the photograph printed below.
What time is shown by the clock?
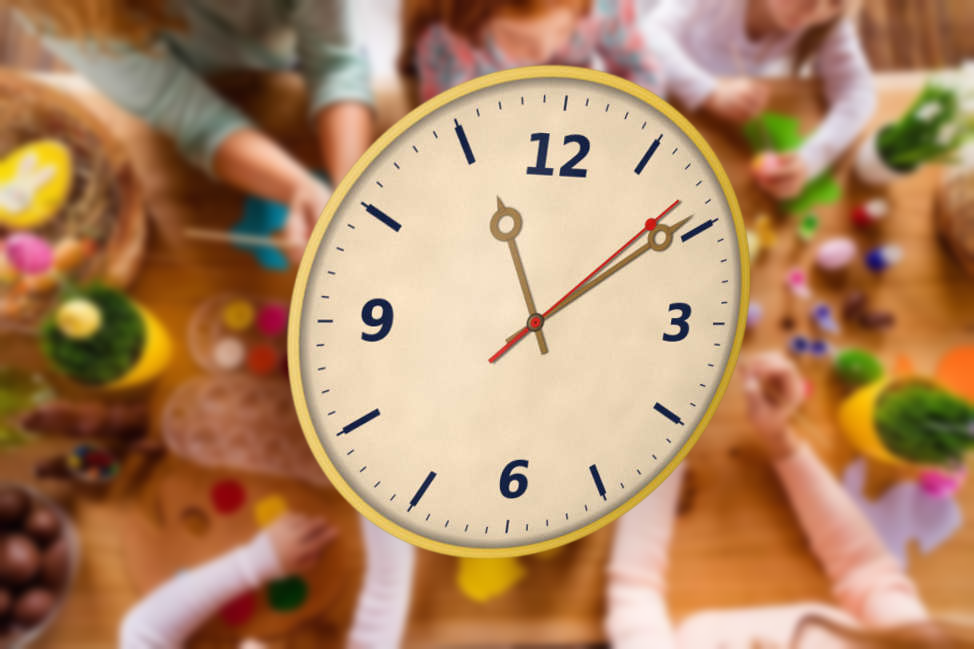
11:09:08
